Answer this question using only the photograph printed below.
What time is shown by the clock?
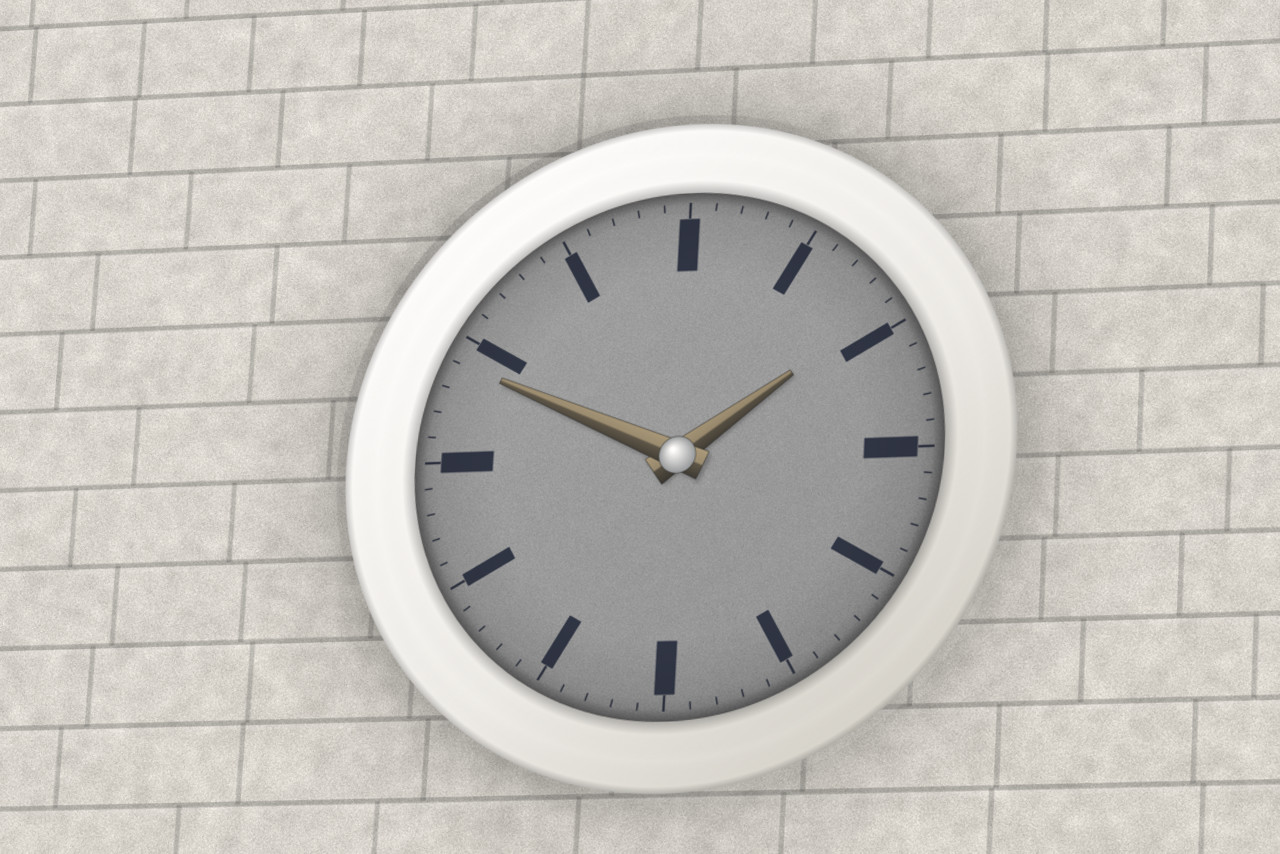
1:49
